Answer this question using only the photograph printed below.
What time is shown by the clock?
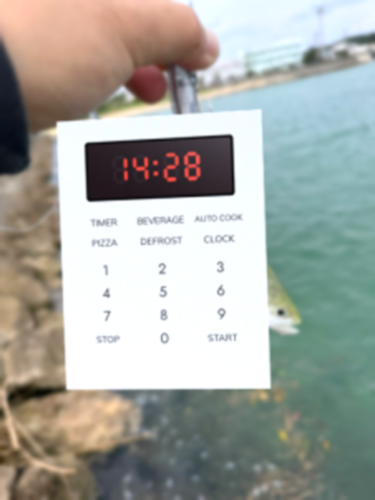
14:28
